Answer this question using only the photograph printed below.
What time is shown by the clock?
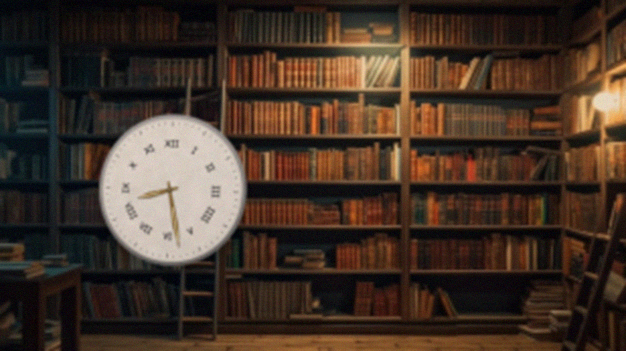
8:28
